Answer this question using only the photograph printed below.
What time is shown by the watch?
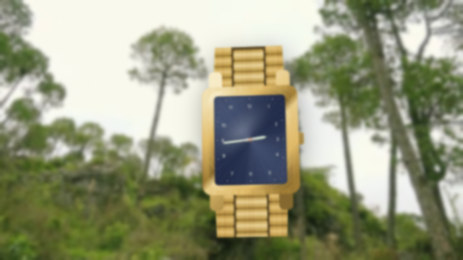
2:44
